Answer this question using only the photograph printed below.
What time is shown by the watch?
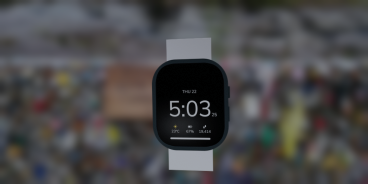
5:03
